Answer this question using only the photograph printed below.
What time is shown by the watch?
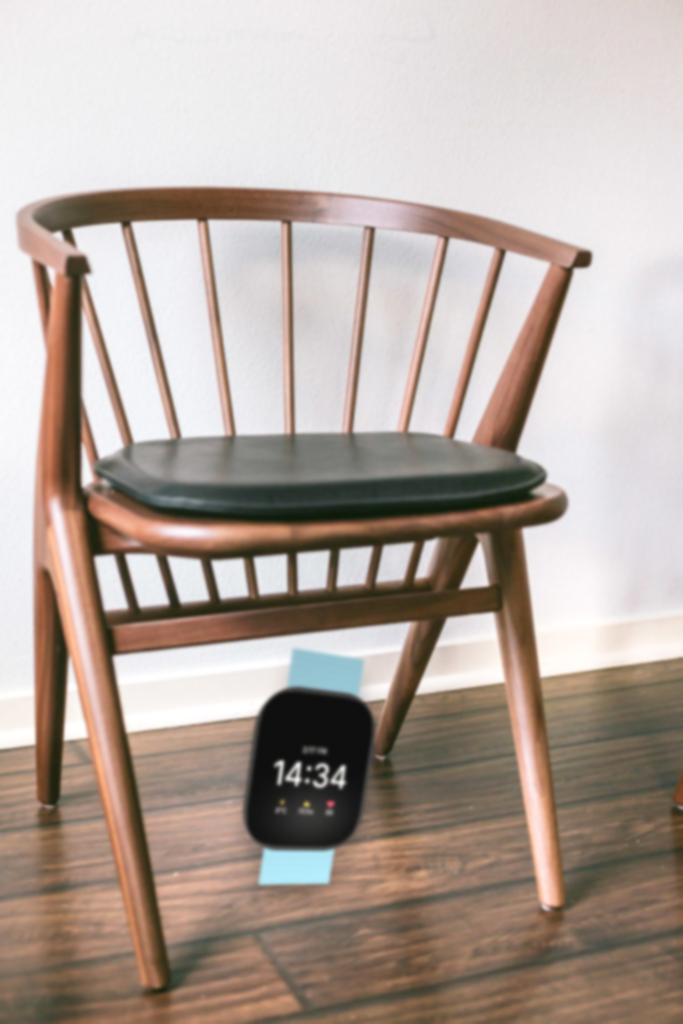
14:34
